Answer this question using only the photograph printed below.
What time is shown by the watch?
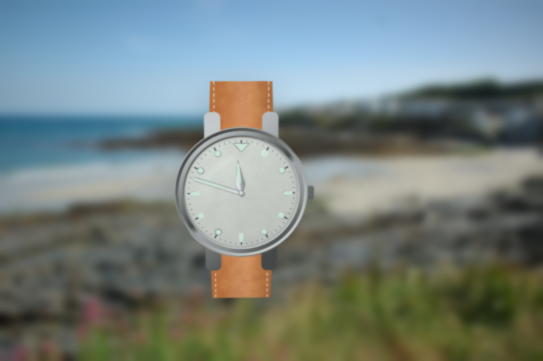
11:48
